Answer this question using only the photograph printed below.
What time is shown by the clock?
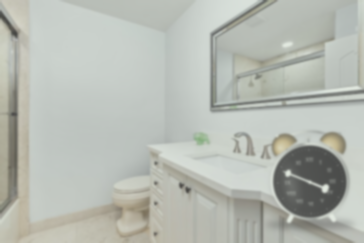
3:49
